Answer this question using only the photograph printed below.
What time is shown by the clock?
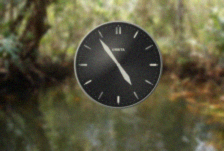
4:54
